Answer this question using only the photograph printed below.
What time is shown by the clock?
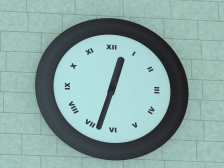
12:33
